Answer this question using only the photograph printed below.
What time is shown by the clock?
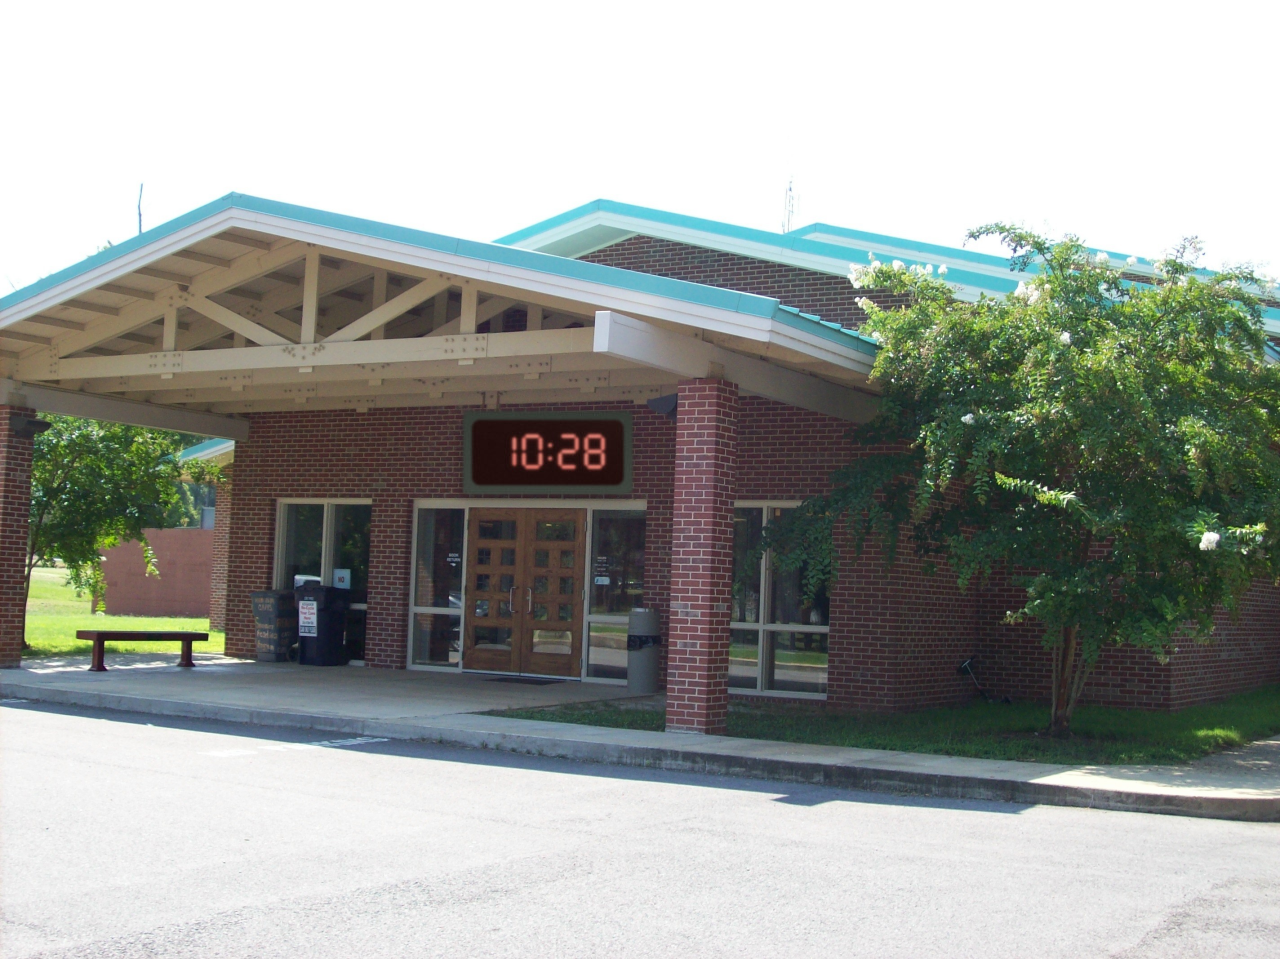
10:28
